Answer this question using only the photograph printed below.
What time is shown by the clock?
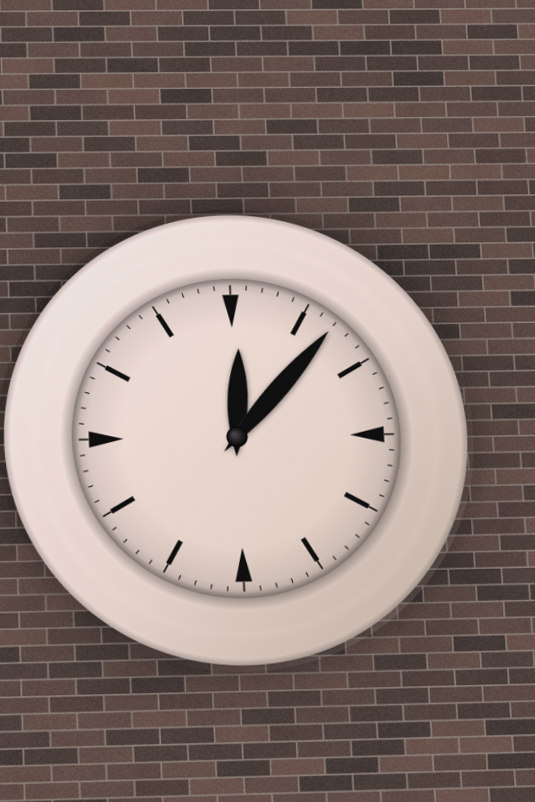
12:07
